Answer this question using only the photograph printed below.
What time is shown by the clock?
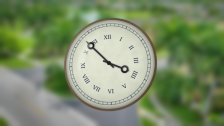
3:53
